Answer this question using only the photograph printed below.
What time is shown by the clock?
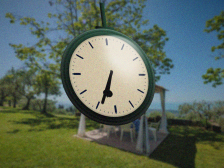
6:34
